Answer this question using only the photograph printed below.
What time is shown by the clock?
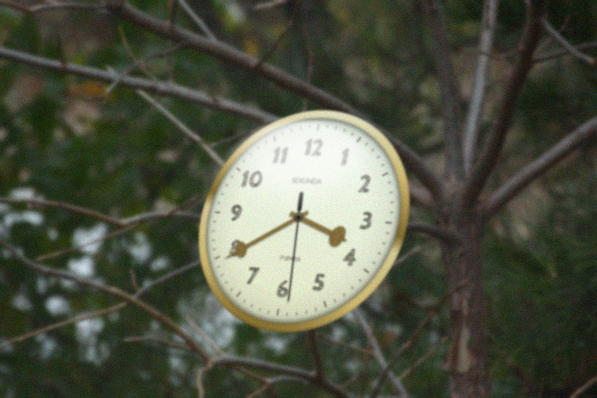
3:39:29
